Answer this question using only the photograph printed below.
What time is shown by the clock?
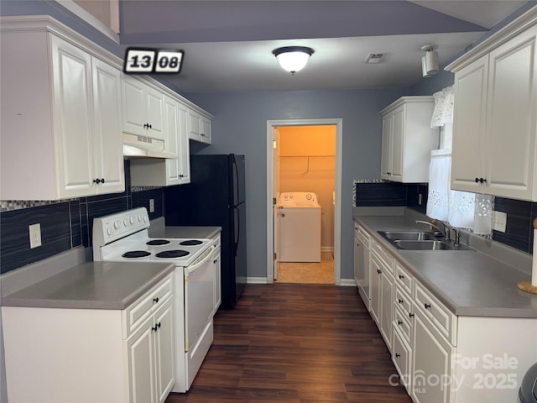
13:08
